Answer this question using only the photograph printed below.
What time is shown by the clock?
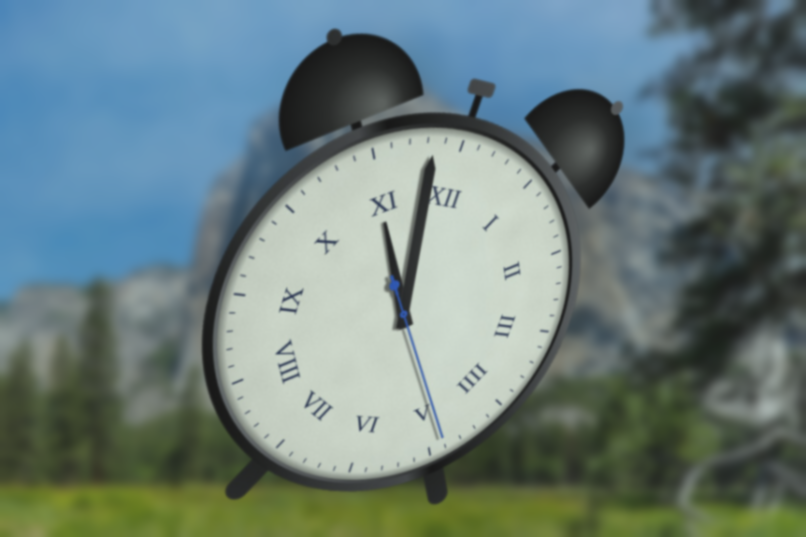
10:58:24
